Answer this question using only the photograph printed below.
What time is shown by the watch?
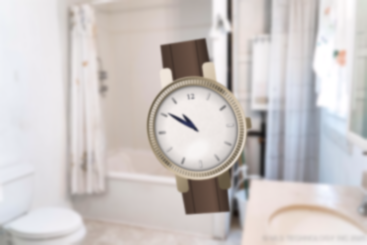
10:51
